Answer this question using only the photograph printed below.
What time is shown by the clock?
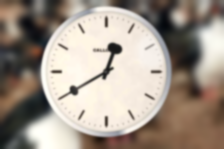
12:40
